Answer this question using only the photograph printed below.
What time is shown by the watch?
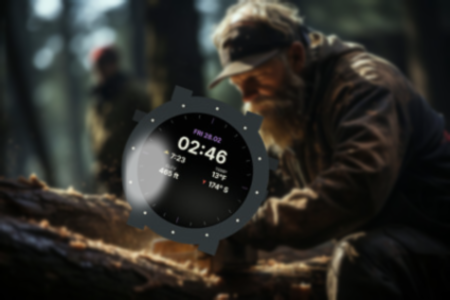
2:46
